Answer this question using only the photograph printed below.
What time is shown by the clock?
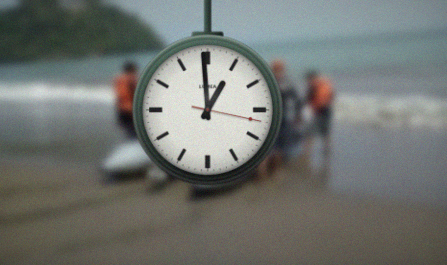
12:59:17
